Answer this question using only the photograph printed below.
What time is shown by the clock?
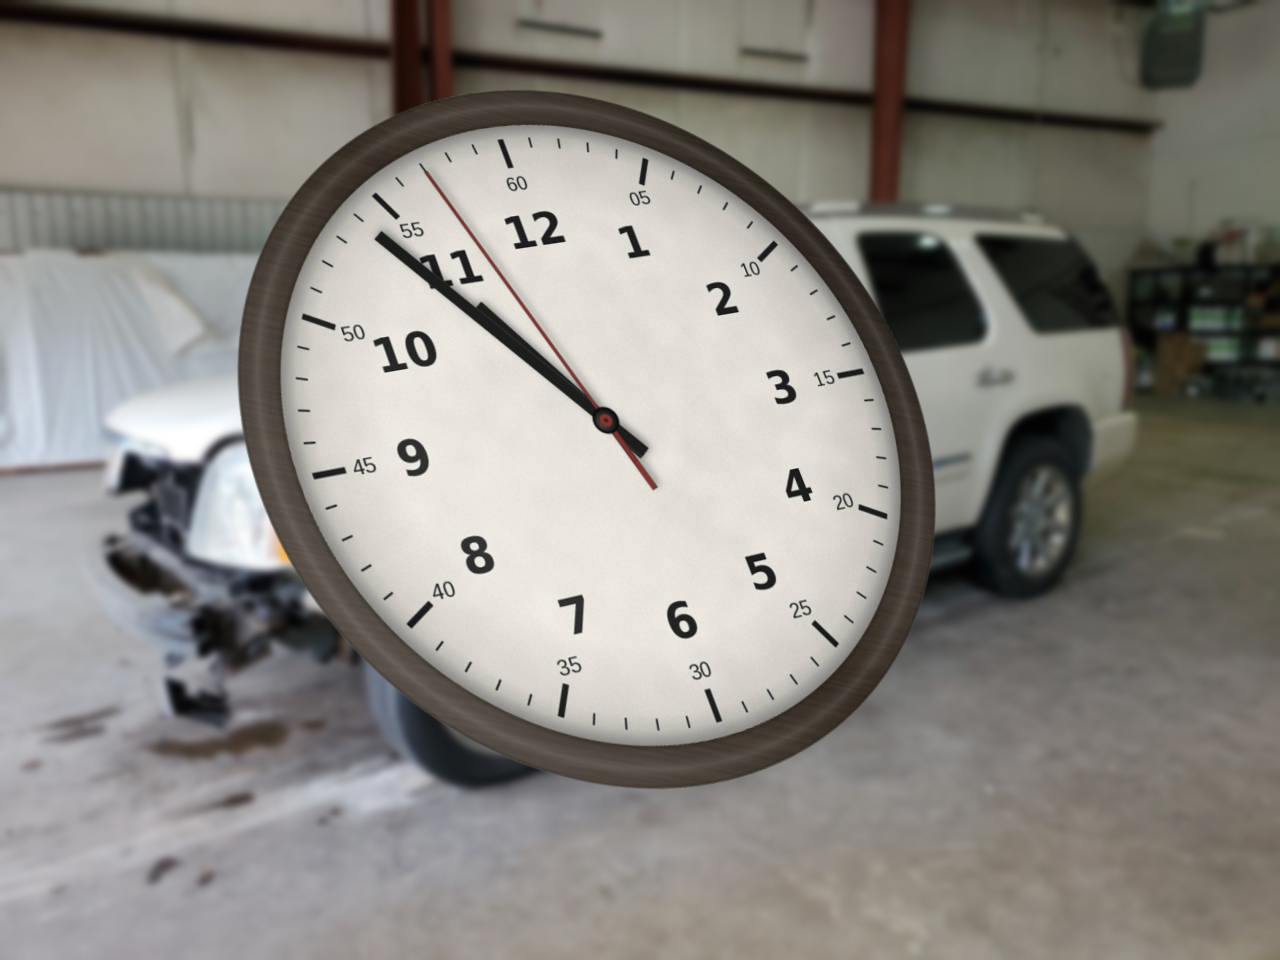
10:53:57
